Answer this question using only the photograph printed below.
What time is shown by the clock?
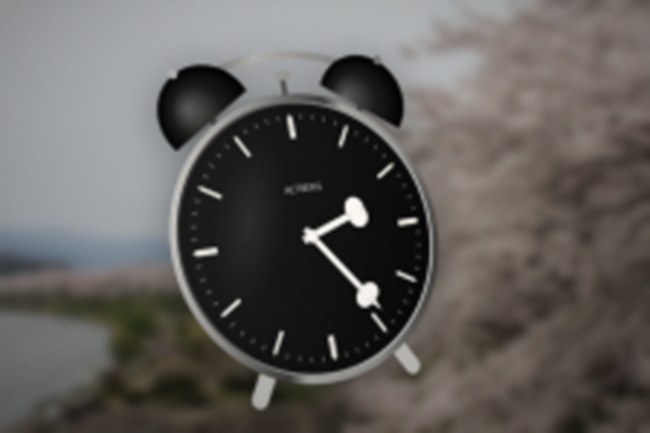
2:24
